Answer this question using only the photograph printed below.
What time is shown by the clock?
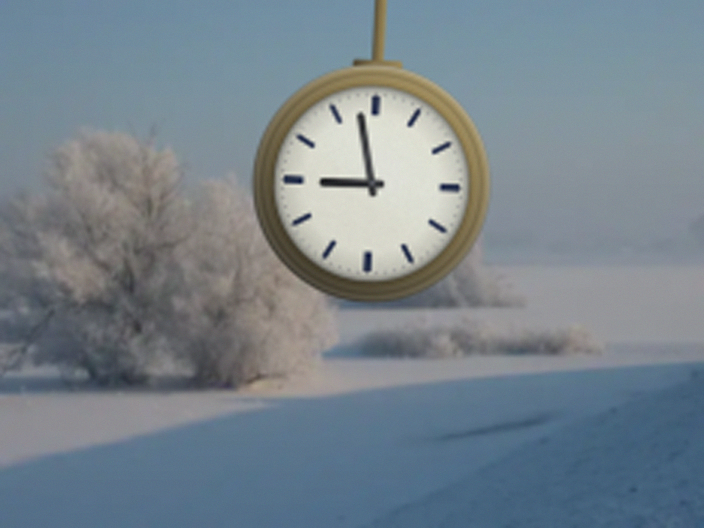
8:58
